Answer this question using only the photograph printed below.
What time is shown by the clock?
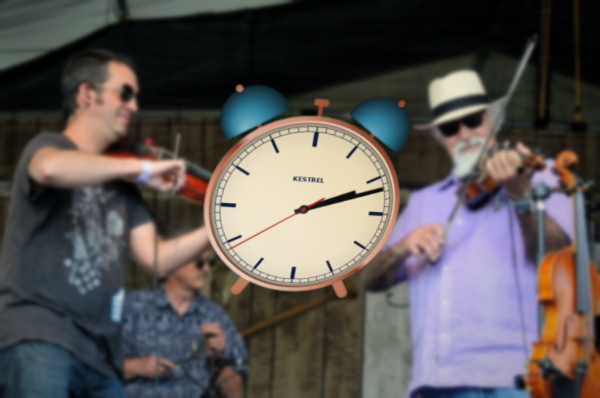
2:11:39
